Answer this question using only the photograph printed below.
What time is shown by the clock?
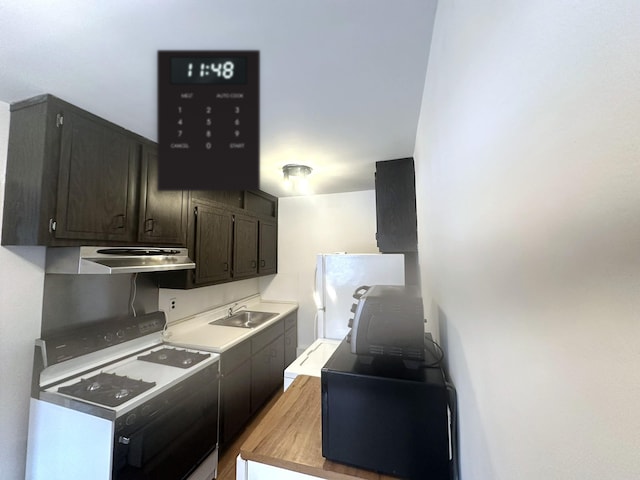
11:48
